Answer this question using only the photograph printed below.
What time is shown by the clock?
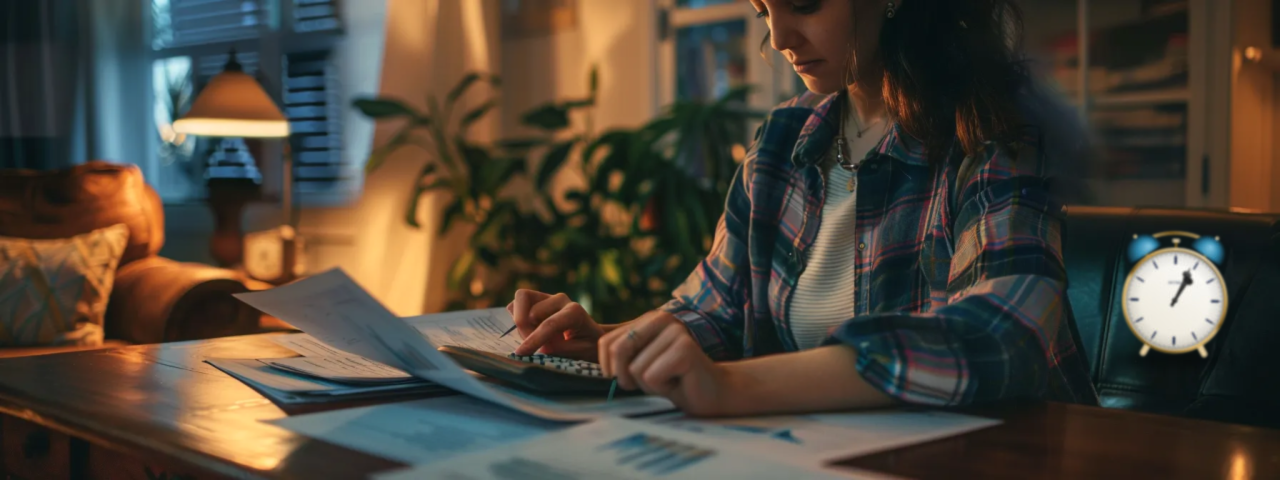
1:04
